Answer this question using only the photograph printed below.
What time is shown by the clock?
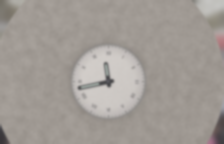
11:43
